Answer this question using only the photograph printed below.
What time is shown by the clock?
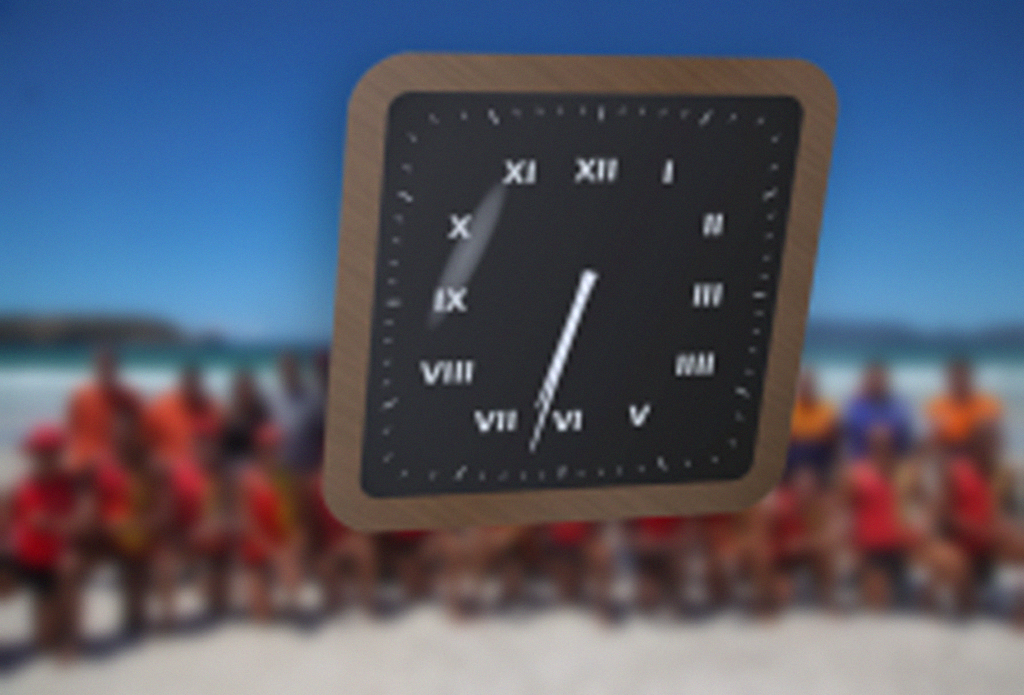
6:32
